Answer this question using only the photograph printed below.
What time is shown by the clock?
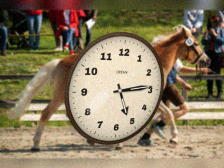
5:14
